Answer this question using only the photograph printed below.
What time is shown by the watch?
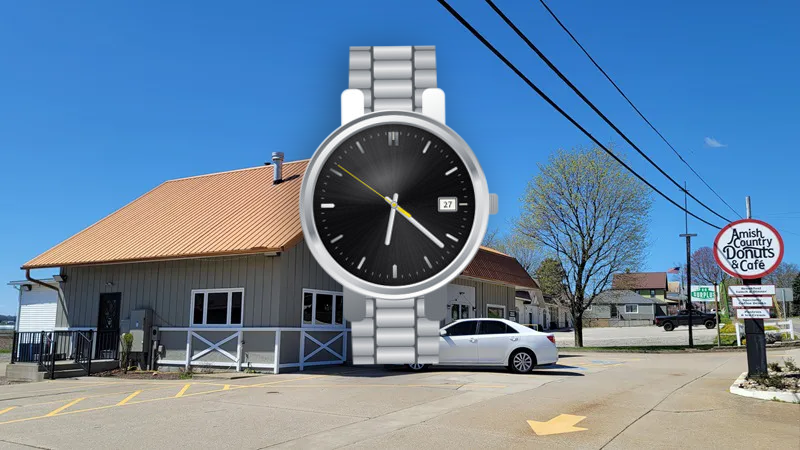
6:21:51
